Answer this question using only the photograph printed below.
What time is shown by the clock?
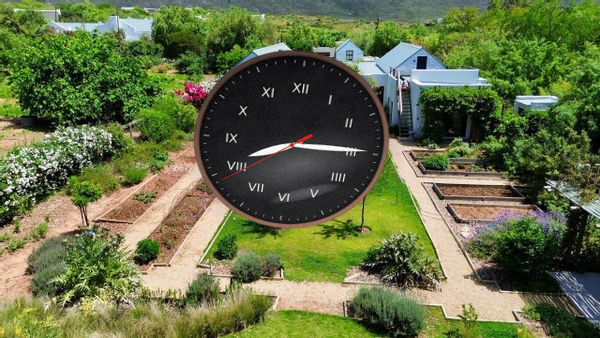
8:14:39
